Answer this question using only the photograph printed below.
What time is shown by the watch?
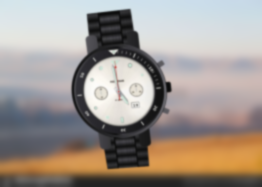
4:59
